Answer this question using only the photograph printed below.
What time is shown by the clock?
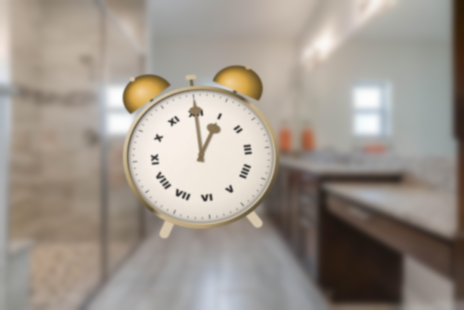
1:00
